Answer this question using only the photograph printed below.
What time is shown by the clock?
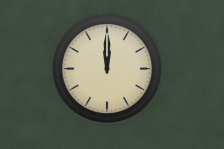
12:00
